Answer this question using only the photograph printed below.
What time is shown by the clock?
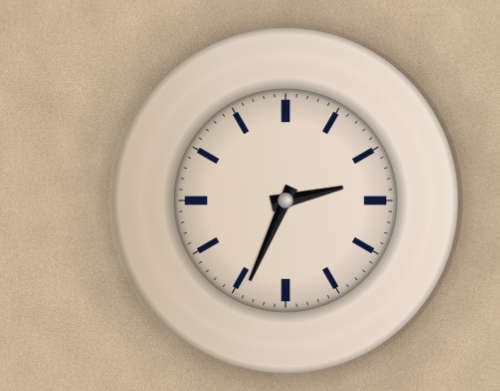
2:34
